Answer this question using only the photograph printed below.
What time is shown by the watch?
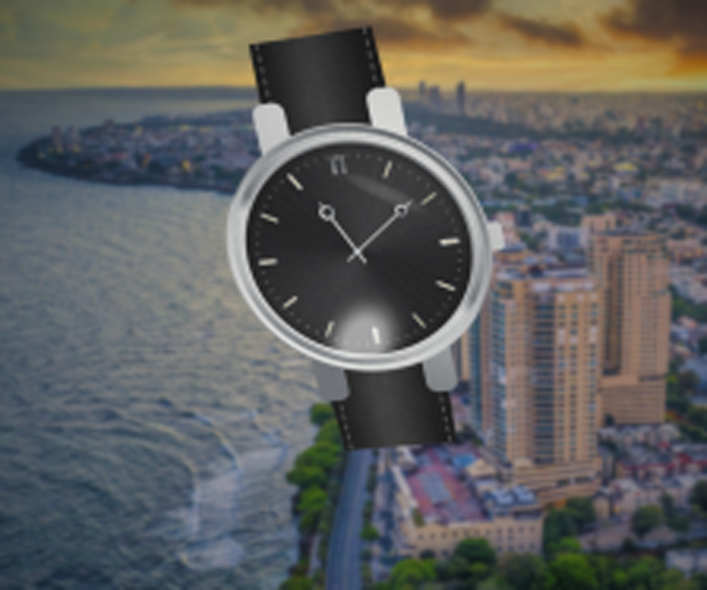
11:09
